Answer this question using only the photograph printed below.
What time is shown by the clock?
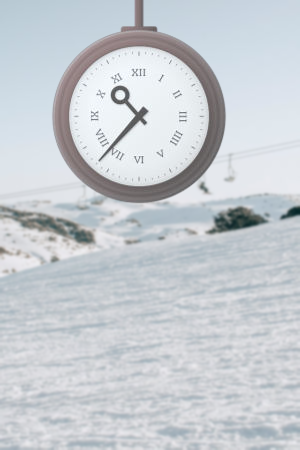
10:37
